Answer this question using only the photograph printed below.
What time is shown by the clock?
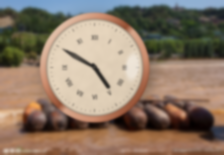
4:50
